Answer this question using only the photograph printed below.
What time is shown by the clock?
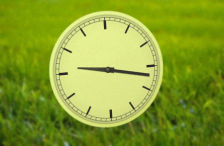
9:17
